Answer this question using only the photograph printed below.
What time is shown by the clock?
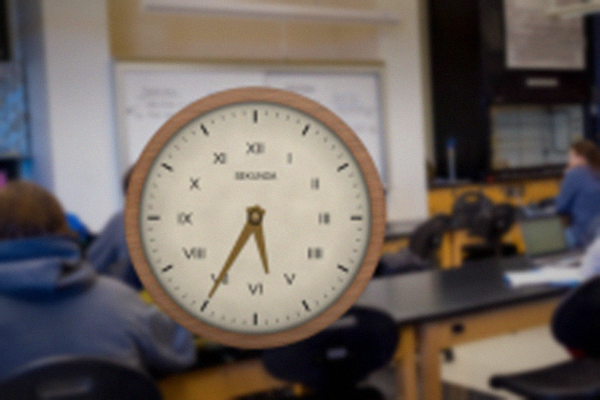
5:35
